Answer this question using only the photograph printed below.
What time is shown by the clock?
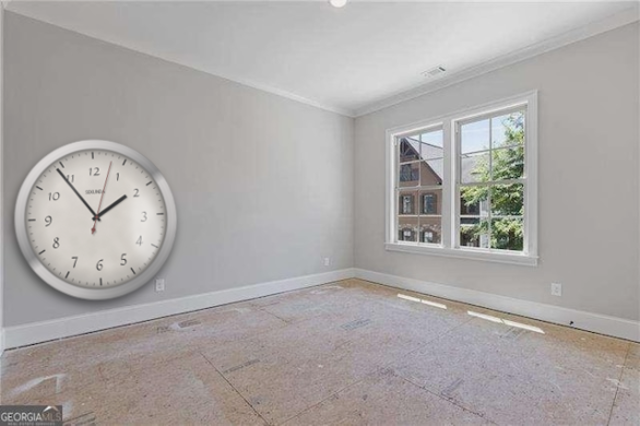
1:54:03
